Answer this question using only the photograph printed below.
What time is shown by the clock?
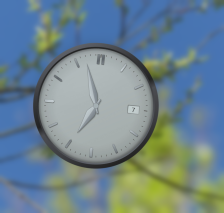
6:57
